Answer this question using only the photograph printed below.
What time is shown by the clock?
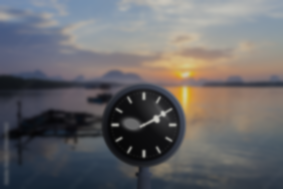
2:10
